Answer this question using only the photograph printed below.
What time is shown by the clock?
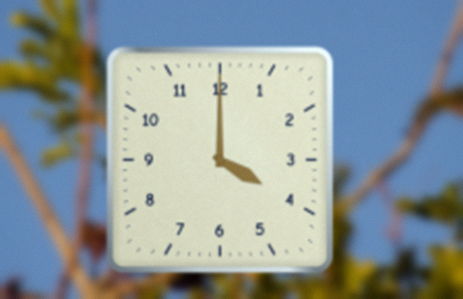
4:00
